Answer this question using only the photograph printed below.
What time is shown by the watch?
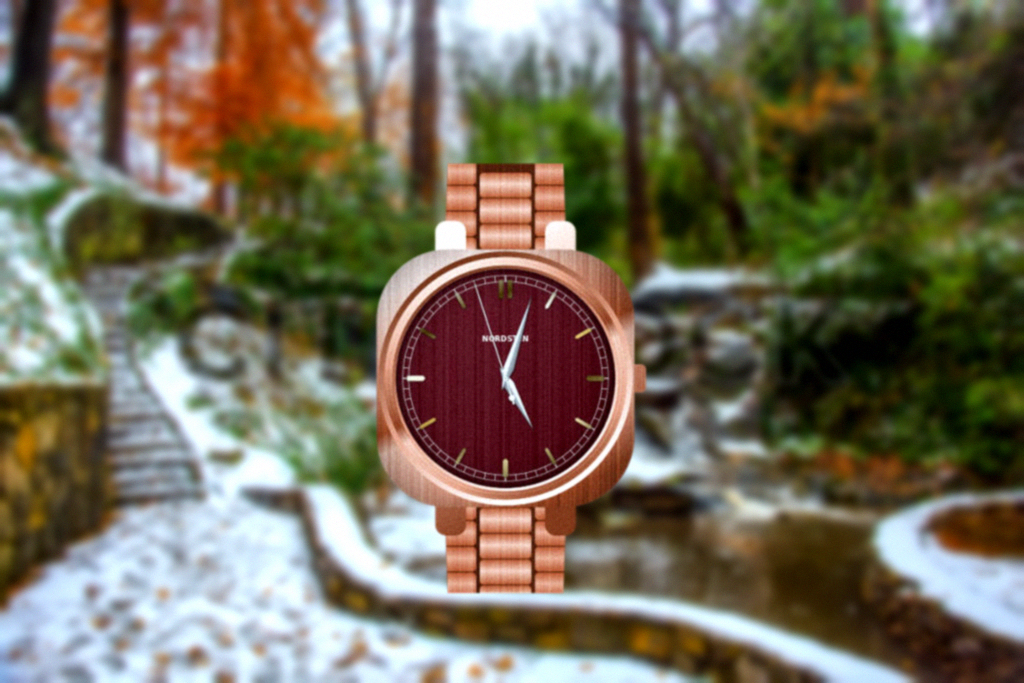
5:02:57
